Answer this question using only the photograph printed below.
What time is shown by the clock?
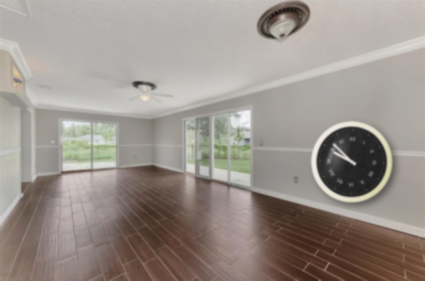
9:52
